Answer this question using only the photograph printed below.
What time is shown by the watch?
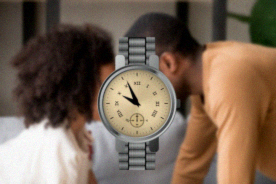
9:56
